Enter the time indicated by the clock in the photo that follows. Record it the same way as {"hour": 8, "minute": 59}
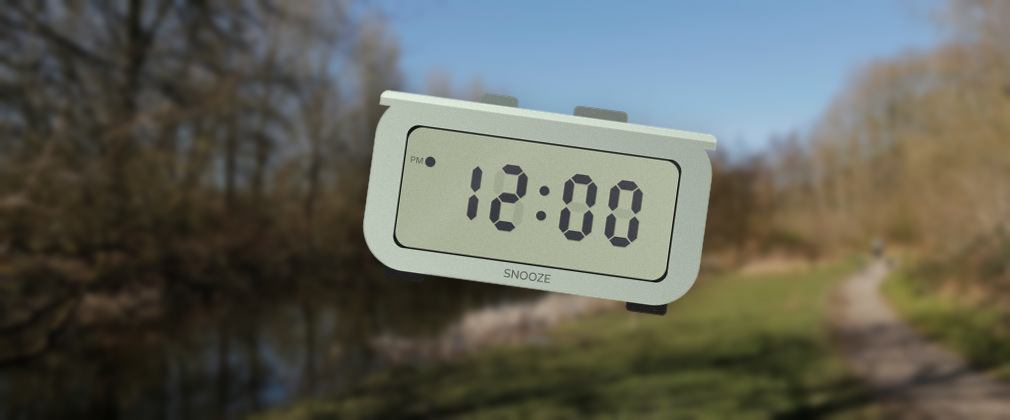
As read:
{"hour": 12, "minute": 0}
